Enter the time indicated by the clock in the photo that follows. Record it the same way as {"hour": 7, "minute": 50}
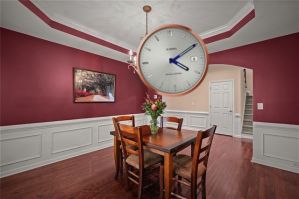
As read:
{"hour": 4, "minute": 10}
